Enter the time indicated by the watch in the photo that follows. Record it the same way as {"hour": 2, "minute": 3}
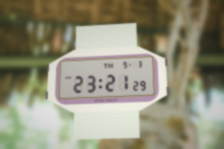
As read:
{"hour": 23, "minute": 21}
